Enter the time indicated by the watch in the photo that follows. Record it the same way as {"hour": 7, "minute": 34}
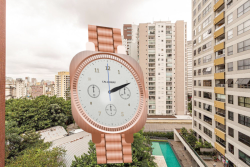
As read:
{"hour": 2, "minute": 11}
